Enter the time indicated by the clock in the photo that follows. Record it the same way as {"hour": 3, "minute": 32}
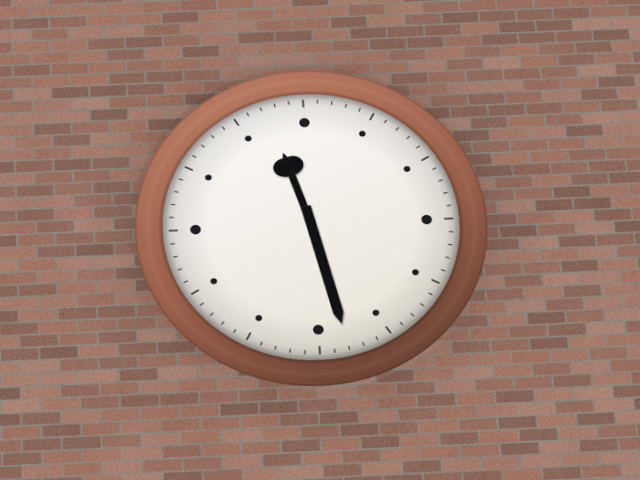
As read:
{"hour": 11, "minute": 28}
